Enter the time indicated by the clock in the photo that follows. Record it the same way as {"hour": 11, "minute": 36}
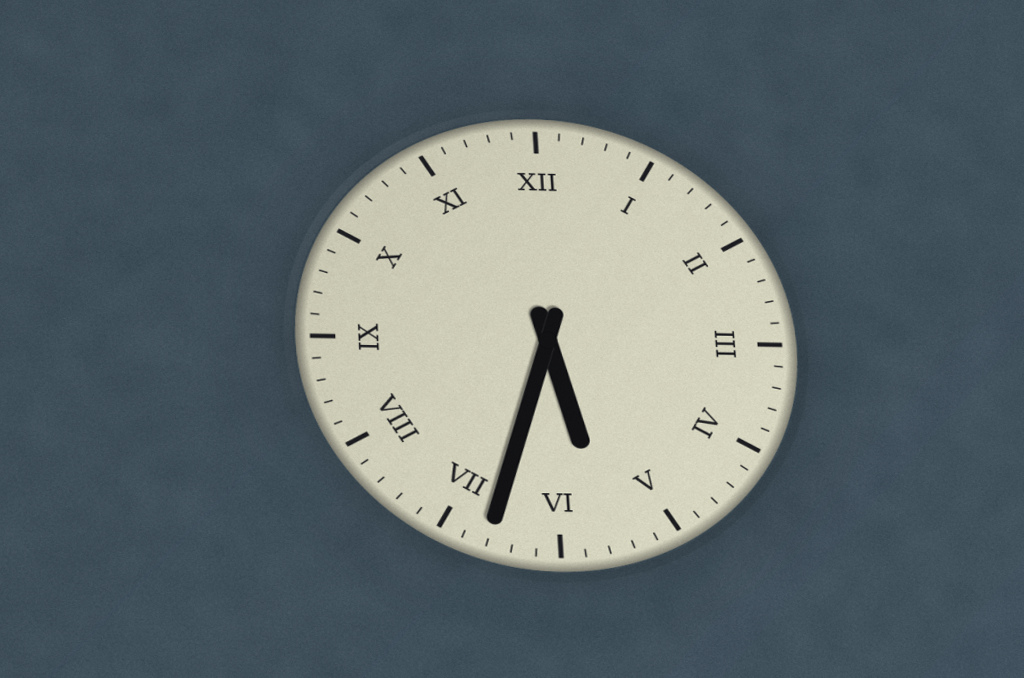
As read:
{"hour": 5, "minute": 33}
